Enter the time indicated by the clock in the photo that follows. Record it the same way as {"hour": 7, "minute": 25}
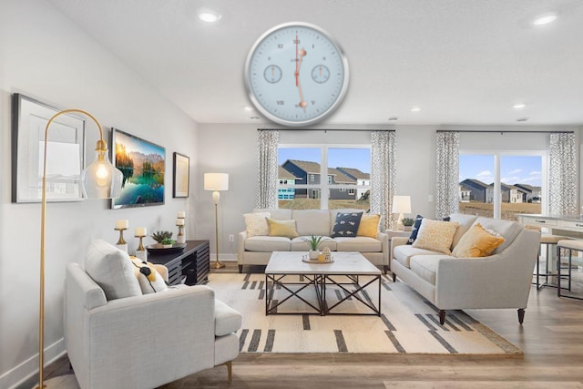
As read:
{"hour": 12, "minute": 28}
